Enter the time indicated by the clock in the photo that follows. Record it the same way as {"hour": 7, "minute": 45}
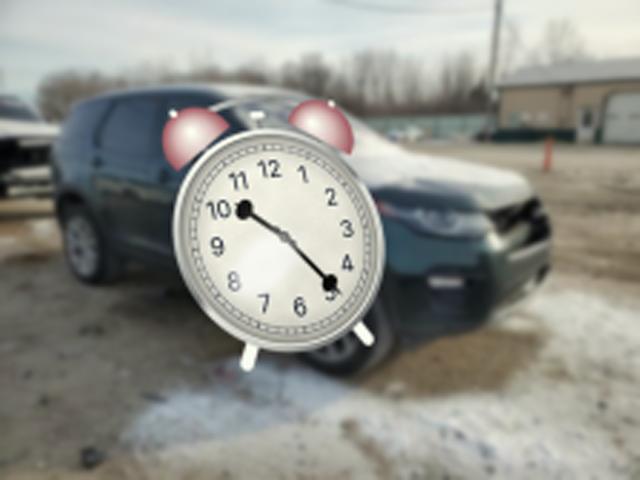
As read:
{"hour": 10, "minute": 24}
